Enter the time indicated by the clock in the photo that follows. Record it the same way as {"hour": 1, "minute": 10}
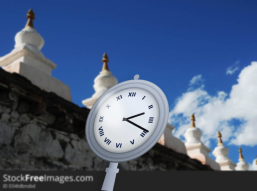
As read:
{"hour": 2, "minute": 19}
